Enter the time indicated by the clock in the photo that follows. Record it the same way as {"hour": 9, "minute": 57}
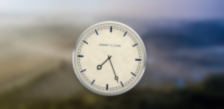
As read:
{"hour": 7, "minute": 26}
